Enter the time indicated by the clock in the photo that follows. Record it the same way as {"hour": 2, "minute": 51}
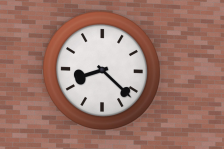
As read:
{"hour": 8, "minute": 22}
